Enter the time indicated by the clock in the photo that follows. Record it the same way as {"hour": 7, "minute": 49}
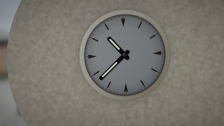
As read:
{"hour": 10, "minute": 38}
